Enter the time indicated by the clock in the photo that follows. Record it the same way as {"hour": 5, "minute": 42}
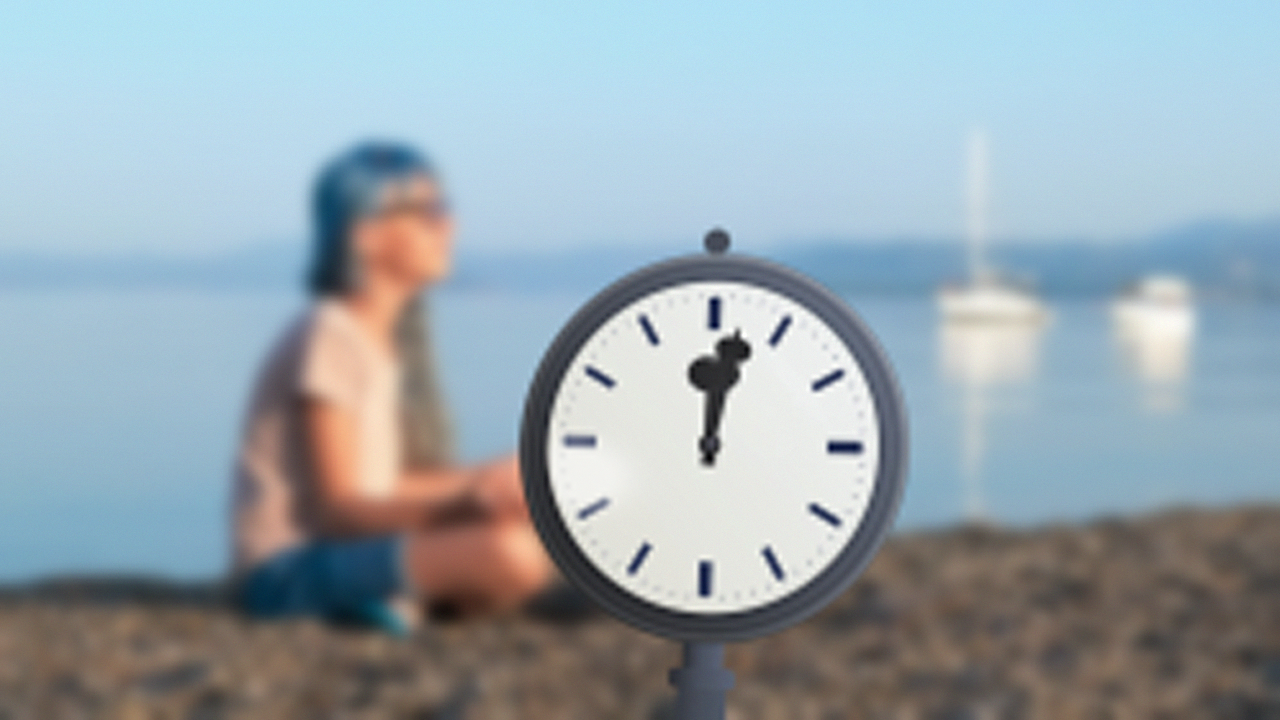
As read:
{"hour": 12, "minute": 2}
